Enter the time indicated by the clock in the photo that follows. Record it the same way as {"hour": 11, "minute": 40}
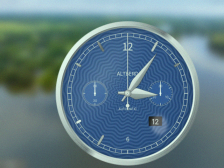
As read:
{"hour": 3, "minute": 6}
